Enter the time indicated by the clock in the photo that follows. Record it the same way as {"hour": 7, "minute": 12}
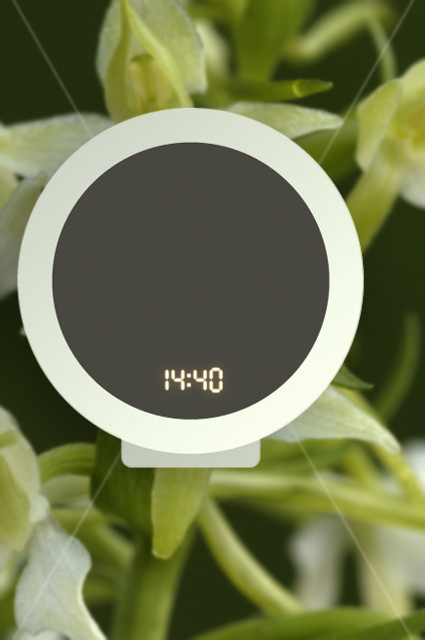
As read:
{"hour": 14, "minute": 40}
